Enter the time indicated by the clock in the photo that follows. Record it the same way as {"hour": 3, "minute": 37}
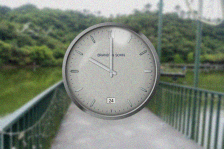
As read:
{"hour": 10, "minute": 0}
